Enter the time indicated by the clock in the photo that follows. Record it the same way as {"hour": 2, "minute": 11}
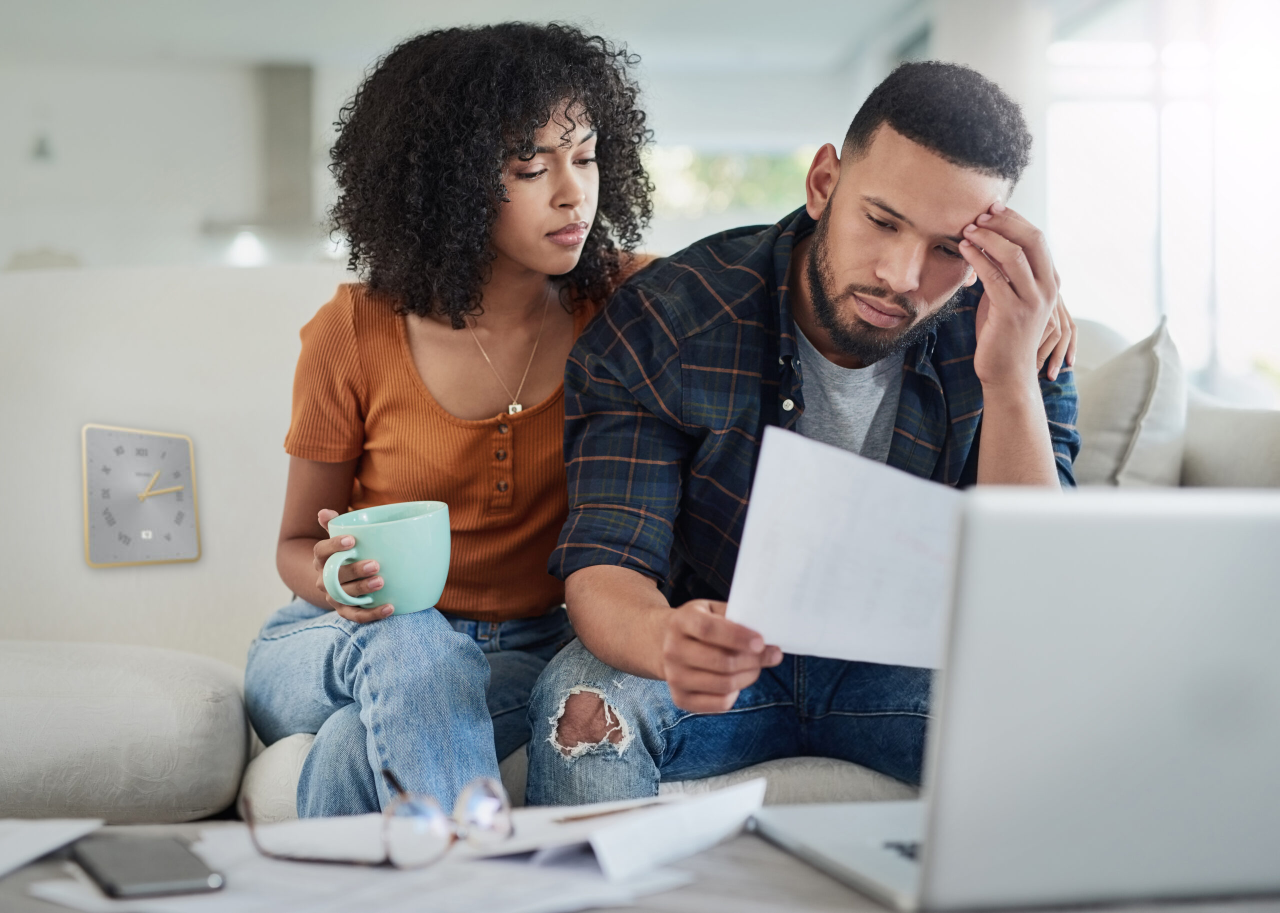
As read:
{"hour": 1, "minute": 13}
